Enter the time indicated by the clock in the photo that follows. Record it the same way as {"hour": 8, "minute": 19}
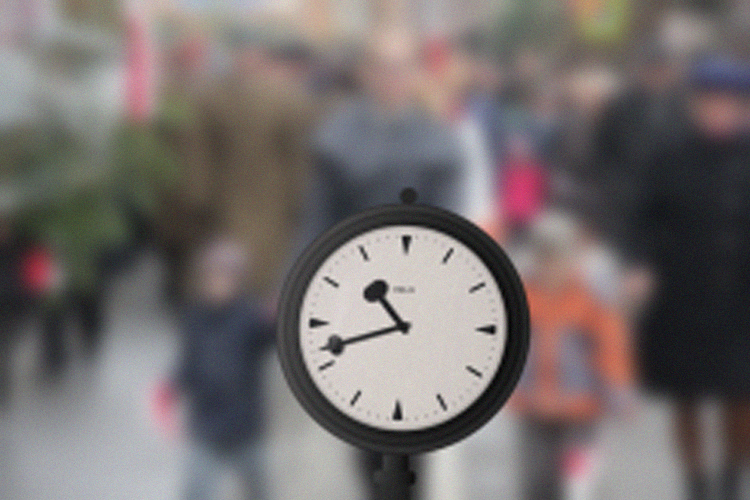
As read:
{"hour": 10, "minute": 42}
